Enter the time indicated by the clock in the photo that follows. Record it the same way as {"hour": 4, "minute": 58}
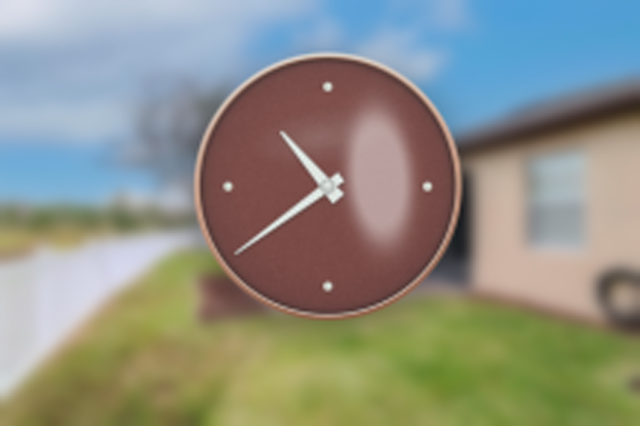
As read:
{"hour": 10, "minute": 39}
